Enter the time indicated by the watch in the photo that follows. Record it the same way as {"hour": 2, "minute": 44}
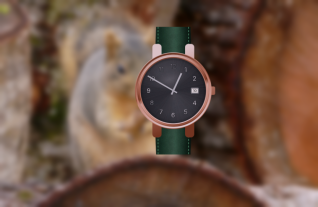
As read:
{"hour": 12, "minute": 50}
